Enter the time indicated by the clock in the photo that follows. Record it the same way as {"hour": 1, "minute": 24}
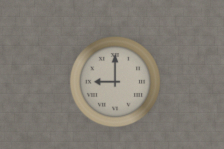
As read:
{"hour": 9, "minute": 0}
